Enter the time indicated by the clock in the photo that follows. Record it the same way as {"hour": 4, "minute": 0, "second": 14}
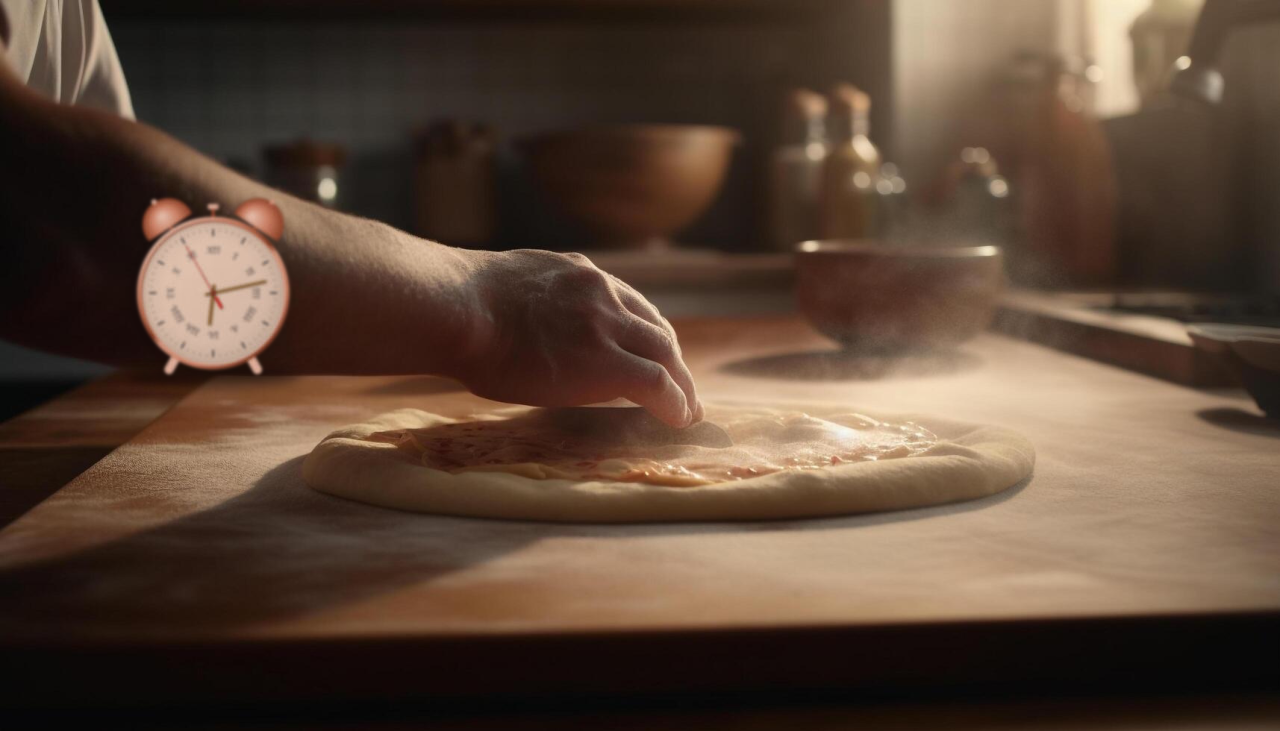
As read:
{"hour": 6, "minute": 12, "second": 55}
